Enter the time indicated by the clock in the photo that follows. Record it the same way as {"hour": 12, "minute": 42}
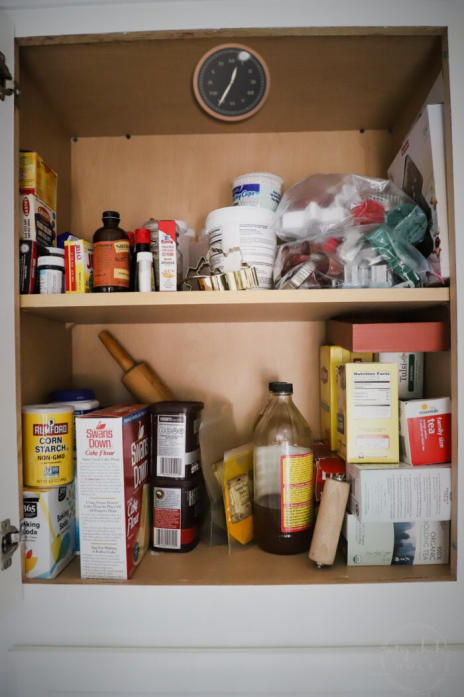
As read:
{"hour": 12, "minute": 35}
